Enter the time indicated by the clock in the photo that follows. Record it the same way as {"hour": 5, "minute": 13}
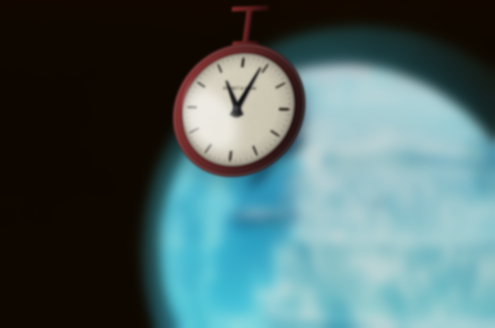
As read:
{"hour": 11, "minute": 4}
